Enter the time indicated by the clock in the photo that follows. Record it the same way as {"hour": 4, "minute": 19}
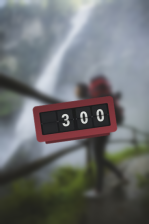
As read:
{"hour": 3, "minute": 0}
